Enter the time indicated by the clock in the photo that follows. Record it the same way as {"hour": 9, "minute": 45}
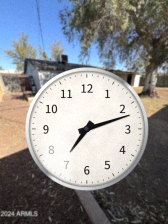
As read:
{"hour": 7, "minute": 12}
